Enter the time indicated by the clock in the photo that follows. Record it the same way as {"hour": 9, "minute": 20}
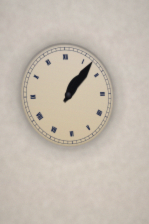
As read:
{"hour": 1, "minute": 7}
